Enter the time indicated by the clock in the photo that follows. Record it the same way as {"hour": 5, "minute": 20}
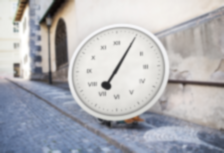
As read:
{"hour": 7, "minute": 5}
